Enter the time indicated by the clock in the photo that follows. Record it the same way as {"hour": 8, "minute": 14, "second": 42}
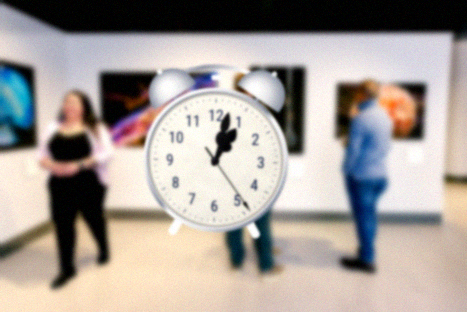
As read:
{"hour": 1, "minute": 2, "second": 24}
